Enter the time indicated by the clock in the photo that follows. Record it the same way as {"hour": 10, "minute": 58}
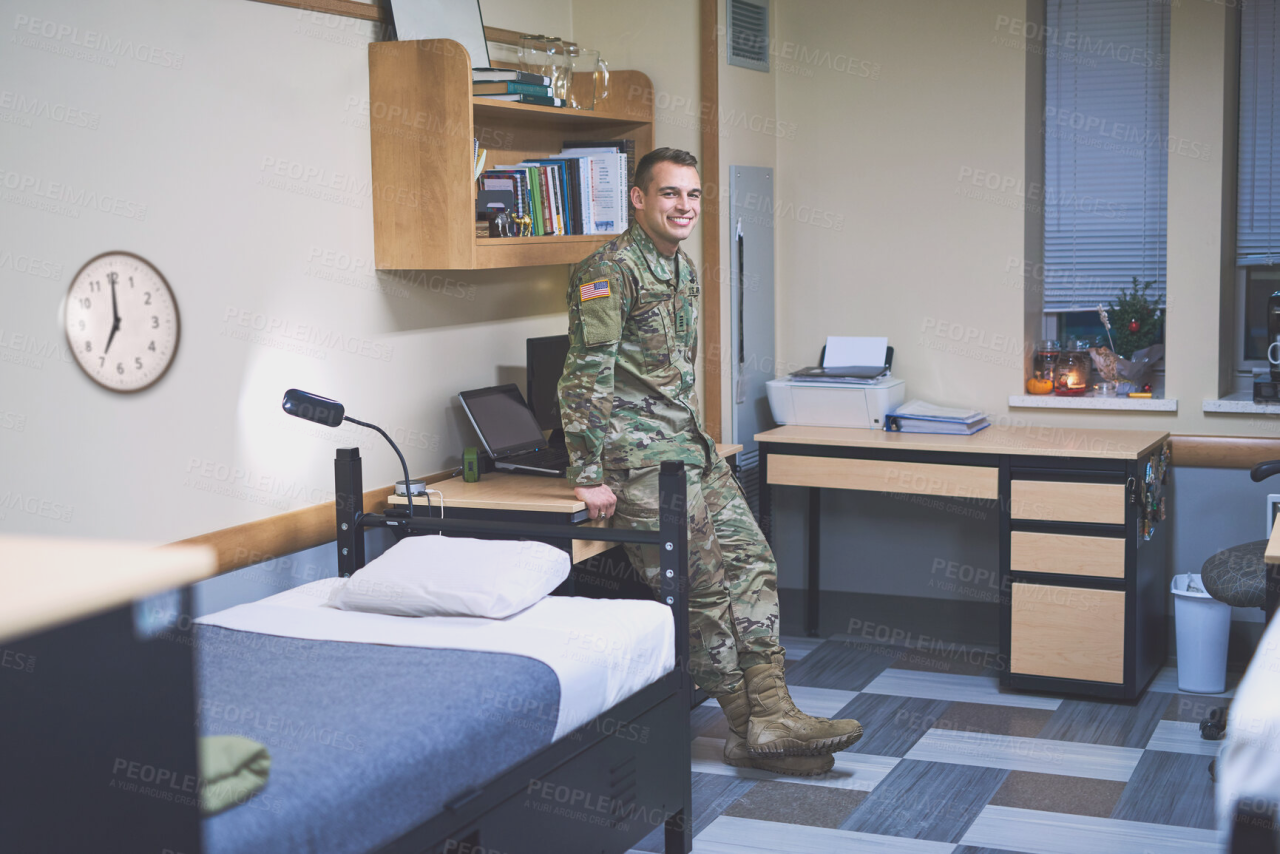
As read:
{"hour": 7, "minute": 0}
